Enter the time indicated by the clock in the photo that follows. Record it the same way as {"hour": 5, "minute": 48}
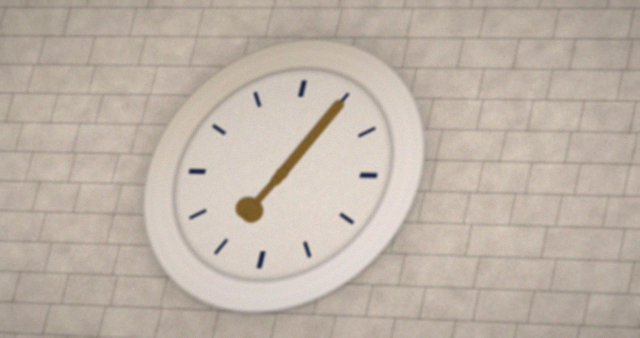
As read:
{"hour": 7, "minute": 5}
